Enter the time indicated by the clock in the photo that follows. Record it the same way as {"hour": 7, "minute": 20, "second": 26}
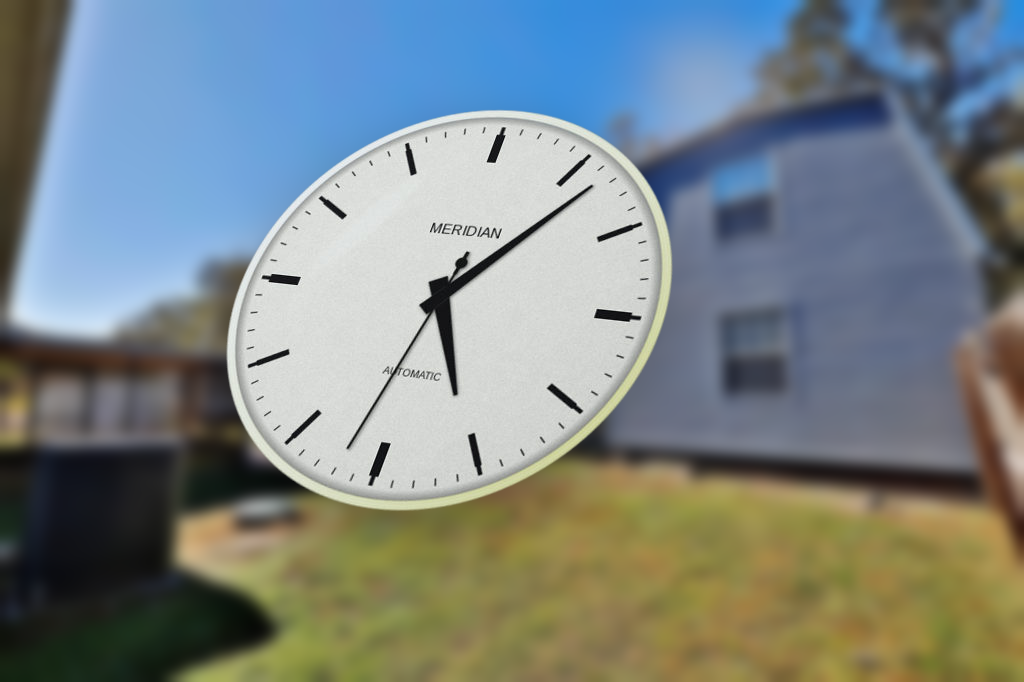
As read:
{"hour": 5, "minute": 6, "second": 32}
